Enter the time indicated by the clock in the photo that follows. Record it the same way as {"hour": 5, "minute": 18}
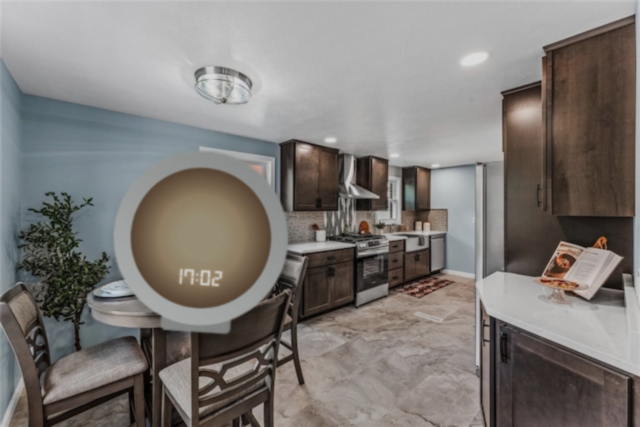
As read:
{"hour": 17, "minute": 2}
